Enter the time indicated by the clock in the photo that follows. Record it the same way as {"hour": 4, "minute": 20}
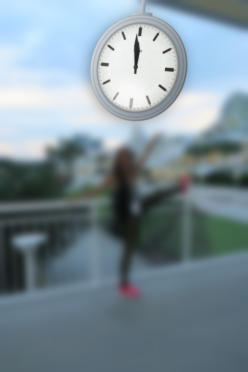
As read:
{"hour": 11, "minute": 59}
